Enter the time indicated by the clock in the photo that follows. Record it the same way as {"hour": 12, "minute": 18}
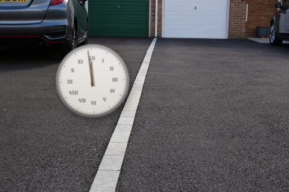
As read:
{"hour": 11, "minute": 59}
